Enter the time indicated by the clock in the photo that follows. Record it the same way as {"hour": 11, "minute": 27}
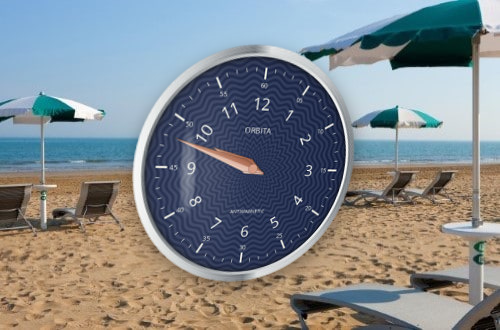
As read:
{"hour": 9, "minute": 48}
